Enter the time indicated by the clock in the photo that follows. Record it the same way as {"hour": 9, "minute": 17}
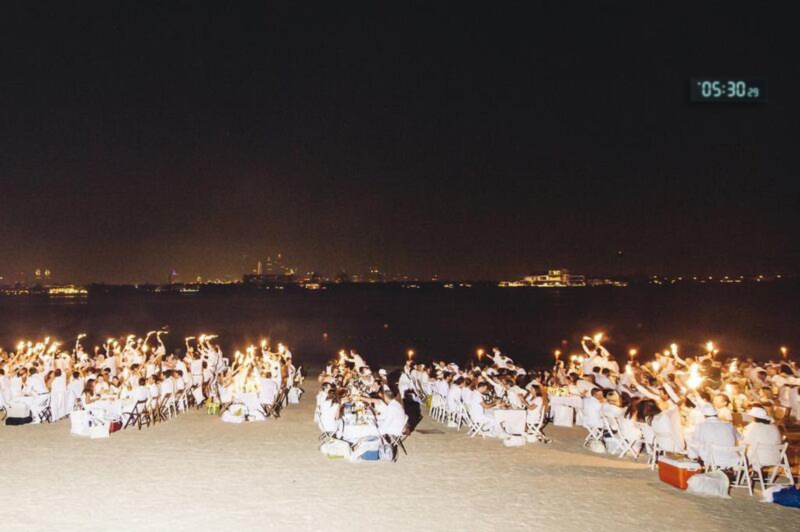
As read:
{"hour": 5, "minute": 30}
